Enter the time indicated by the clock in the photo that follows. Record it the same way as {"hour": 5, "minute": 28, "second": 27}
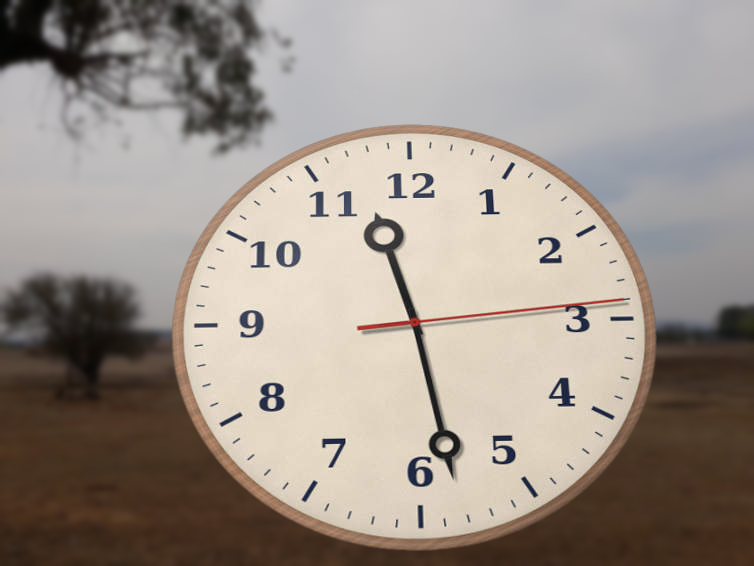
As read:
{"hour": 11, "minute": 28, "second": 14}
